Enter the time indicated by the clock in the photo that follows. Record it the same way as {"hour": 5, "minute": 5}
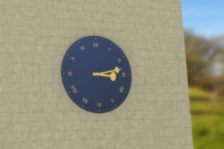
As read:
{"hour": 3, "minute": 13}
